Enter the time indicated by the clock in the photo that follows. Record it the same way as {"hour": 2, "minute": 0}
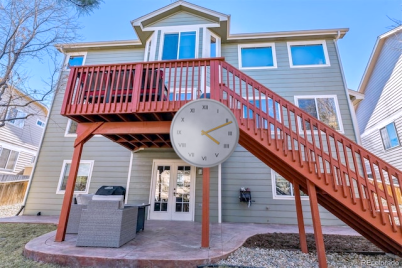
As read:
{"hour": 4, "minute": 11}
